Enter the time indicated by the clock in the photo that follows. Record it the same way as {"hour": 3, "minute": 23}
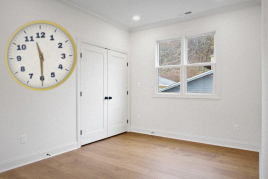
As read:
{"hour": 11, "minute": 30}
